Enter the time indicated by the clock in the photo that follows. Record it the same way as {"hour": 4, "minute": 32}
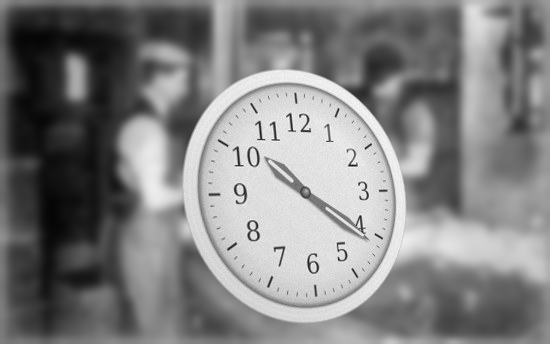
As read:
{"hour": 10, "minute": 21}
